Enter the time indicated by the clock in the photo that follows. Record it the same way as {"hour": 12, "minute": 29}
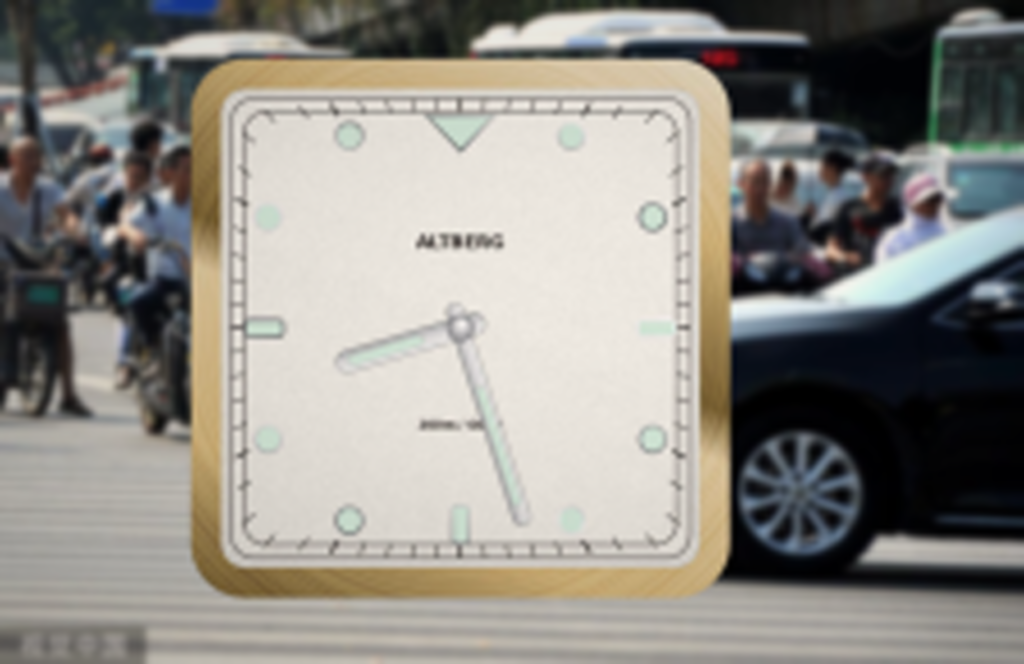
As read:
{"hour": 8, "minute": 27}
